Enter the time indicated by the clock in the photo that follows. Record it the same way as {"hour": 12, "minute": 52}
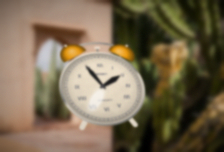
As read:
{"hour": 1, "minute": 55}
